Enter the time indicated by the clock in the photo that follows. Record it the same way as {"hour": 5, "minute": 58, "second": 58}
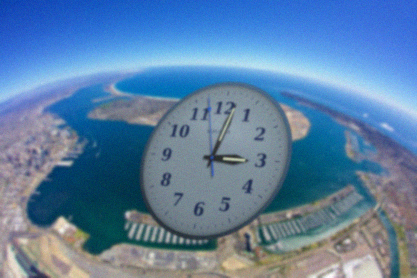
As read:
{"hour": 3, "minute": 1, "second": 57}
